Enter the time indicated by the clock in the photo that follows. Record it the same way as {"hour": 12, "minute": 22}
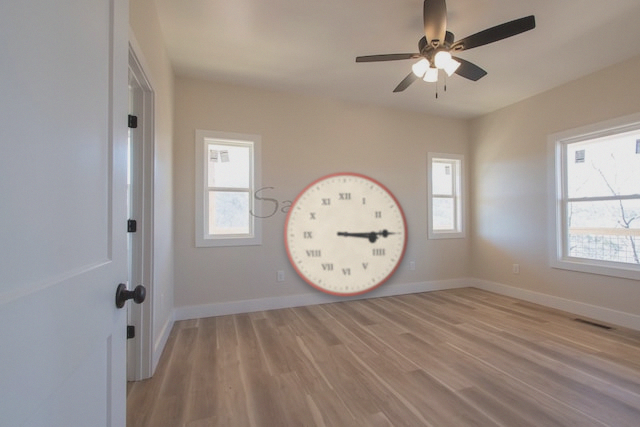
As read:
{"hour": 3, "minute": 15}
